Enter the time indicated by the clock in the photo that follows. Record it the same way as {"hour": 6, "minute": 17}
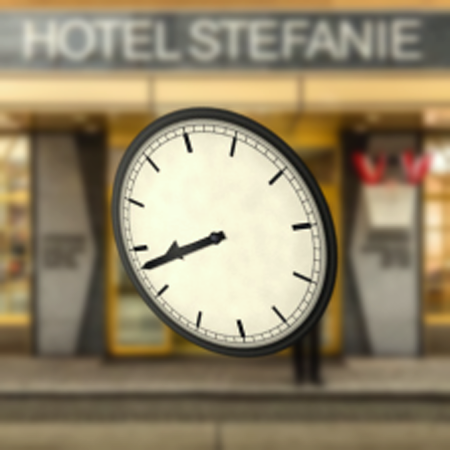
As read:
{"hour": 8, "minute": 43}
